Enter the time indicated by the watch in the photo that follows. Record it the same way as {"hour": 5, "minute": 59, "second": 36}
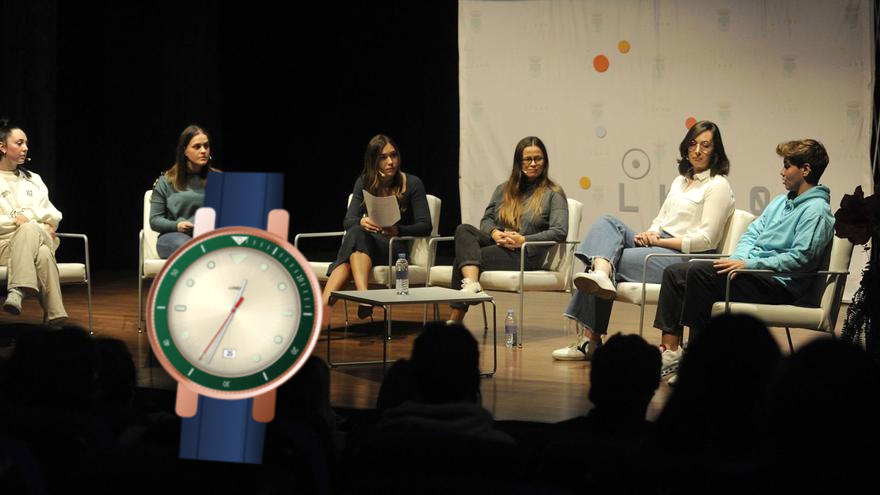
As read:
{"hour": 12, "minute": 33, "second": 35}
